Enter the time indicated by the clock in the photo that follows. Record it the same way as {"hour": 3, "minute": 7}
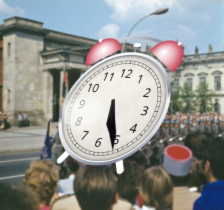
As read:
{"hour": 5, "minute": 26}
